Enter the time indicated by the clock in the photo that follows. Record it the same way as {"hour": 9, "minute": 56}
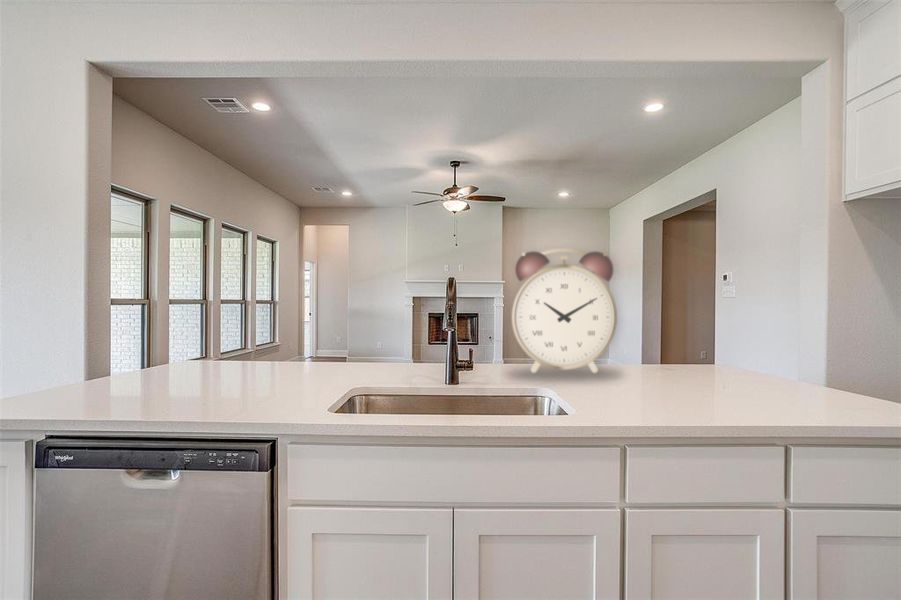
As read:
{"hour": 10, "minute": 10}
